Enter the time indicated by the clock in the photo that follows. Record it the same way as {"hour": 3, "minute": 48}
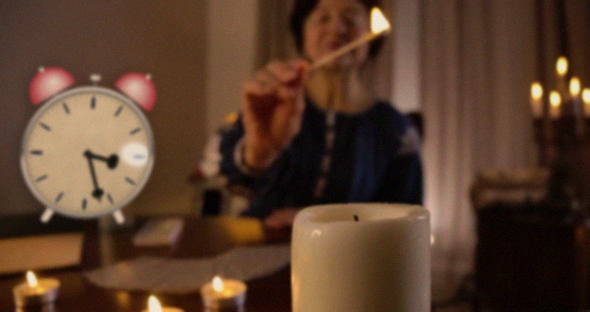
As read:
{"hour": 3, "minute": 27}
